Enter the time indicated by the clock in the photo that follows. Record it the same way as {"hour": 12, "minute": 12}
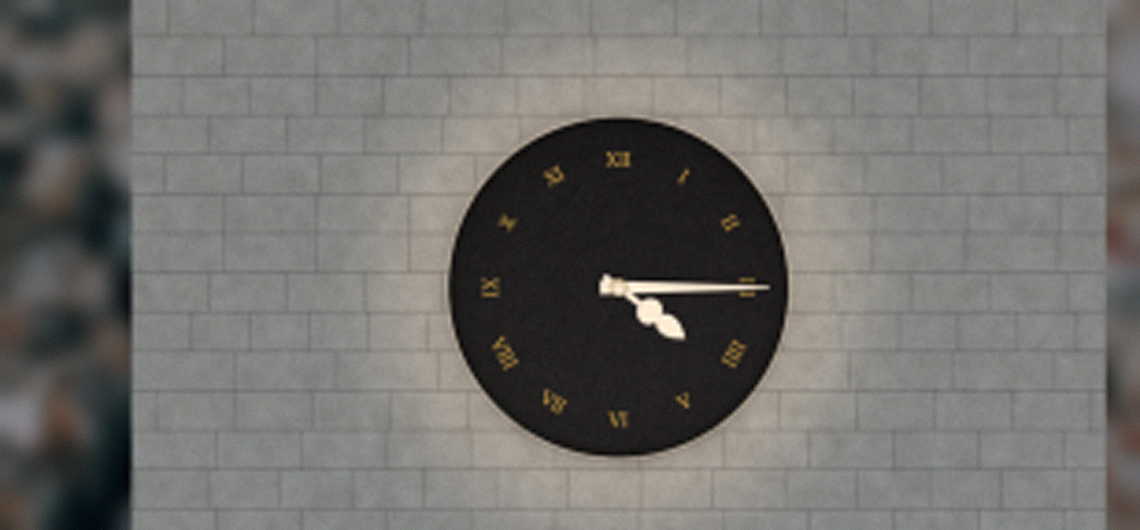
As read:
{"hour": 4, "minute": 15}
